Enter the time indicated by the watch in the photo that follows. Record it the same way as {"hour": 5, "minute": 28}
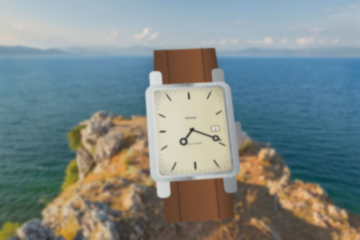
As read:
{"hour": 7, "minute": 19}
